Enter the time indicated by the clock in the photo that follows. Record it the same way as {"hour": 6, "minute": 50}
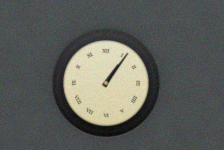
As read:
{"hour": 1, "minute": 6}
